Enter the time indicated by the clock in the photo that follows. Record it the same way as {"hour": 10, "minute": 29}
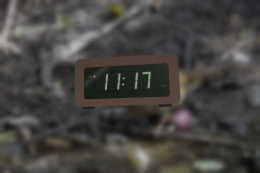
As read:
{"hour": 11, "minute": 17}
